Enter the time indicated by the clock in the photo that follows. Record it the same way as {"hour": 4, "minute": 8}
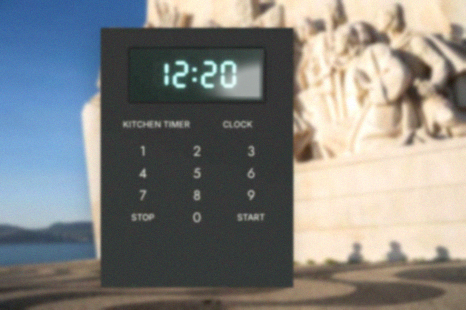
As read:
{"hour": 12, "minute": 20}
